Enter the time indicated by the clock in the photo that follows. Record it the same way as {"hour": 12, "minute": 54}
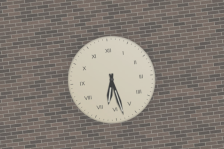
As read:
{"hour": 6, "minute": 28}
